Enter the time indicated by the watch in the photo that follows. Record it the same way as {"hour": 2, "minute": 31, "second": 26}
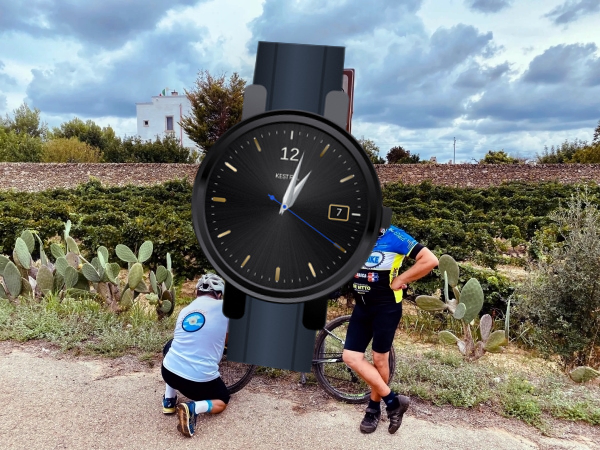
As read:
{"hour": 1, "minute": 2, "second": 20}
